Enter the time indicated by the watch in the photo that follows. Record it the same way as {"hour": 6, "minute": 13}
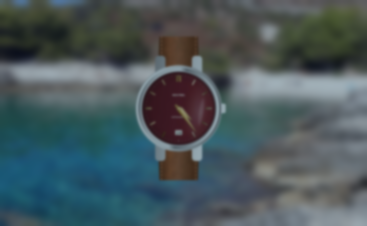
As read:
{"hour": 4, "minute": 24}
